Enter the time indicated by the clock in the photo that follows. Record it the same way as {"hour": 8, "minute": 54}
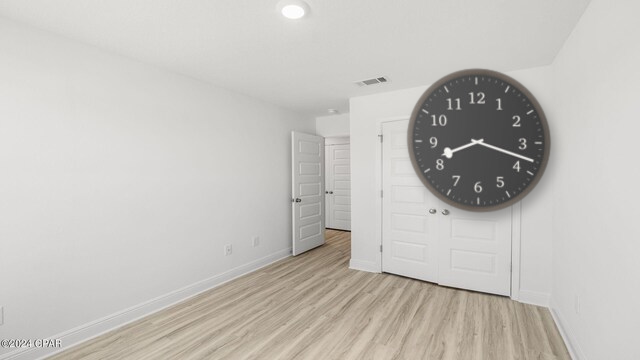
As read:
{"hour": 8, "minute": 18}
